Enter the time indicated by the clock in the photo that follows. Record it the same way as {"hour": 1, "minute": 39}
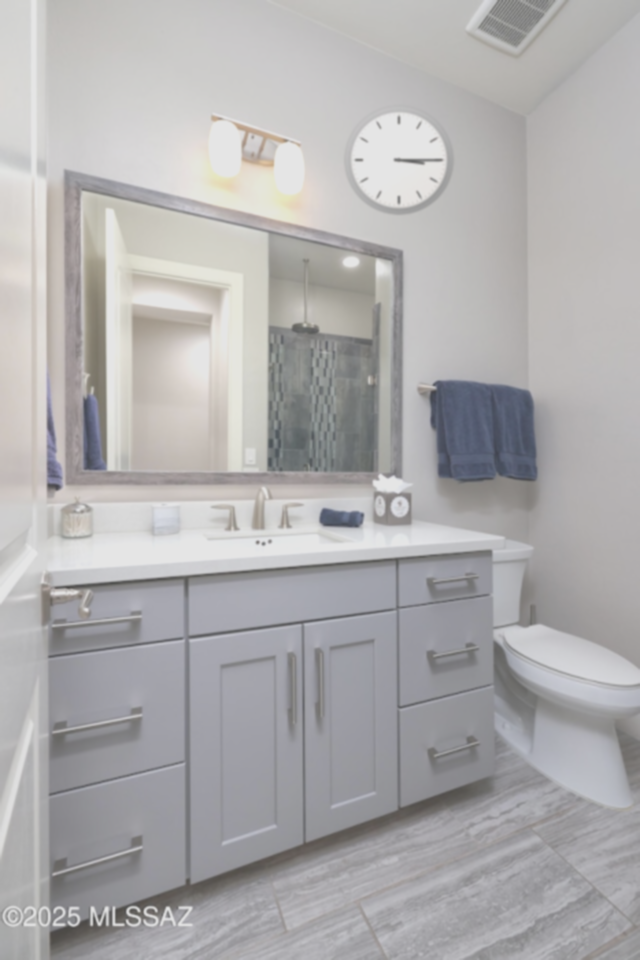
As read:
{"hour": 3, "minute": 15}
